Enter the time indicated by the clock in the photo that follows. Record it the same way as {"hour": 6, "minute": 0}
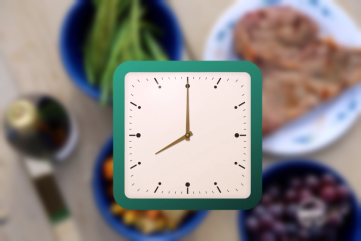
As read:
{"hour": 8, "minute": 0}
